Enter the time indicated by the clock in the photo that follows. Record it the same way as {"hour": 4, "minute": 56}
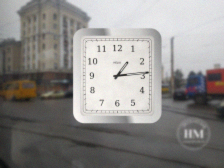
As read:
{"hour": 1, "minute": 14}
